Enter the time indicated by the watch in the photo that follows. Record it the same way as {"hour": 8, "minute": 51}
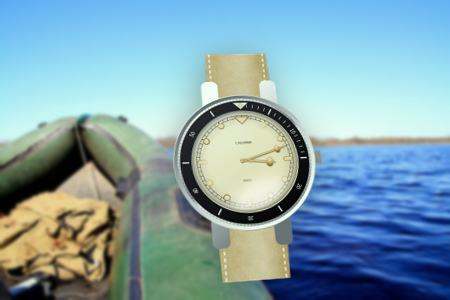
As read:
{"hour": 3, "minute": 12}
